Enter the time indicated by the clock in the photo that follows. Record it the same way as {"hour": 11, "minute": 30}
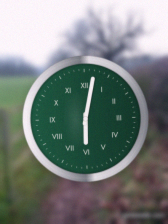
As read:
{"hour": 6, "minute": 2}
